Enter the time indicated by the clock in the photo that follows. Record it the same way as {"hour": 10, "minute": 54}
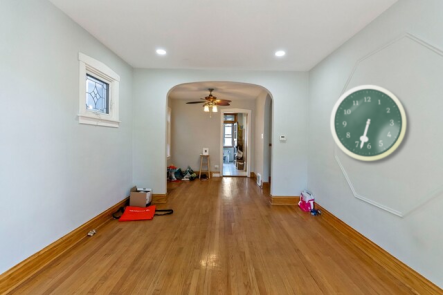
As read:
{"hour": 6, "minute": 33}
